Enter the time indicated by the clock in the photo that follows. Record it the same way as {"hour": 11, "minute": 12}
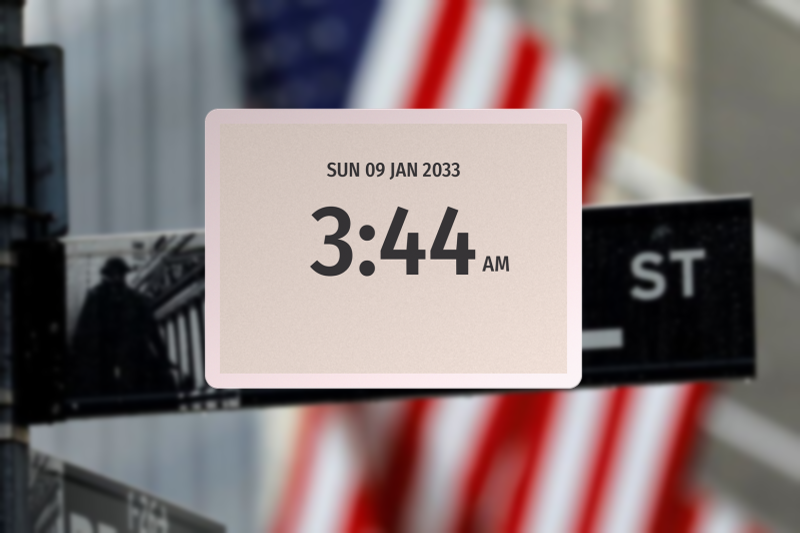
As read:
{"hour": 3, "minute": 44}
